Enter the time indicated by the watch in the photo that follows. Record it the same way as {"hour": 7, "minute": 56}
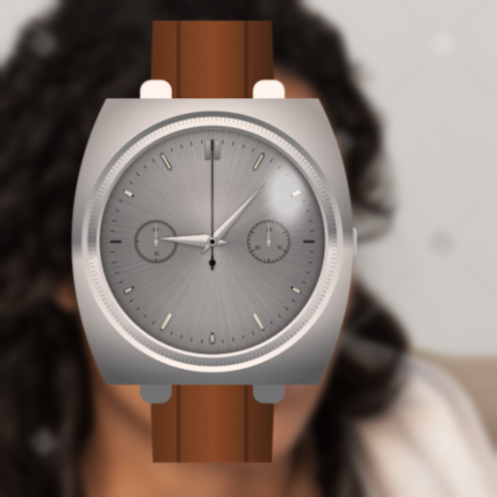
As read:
{"hour": 9, "minute": 7}
